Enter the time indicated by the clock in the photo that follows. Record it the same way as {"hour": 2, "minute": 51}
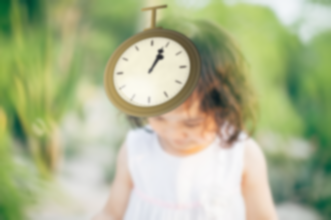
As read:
{"hour": 1, "minute": 4}
